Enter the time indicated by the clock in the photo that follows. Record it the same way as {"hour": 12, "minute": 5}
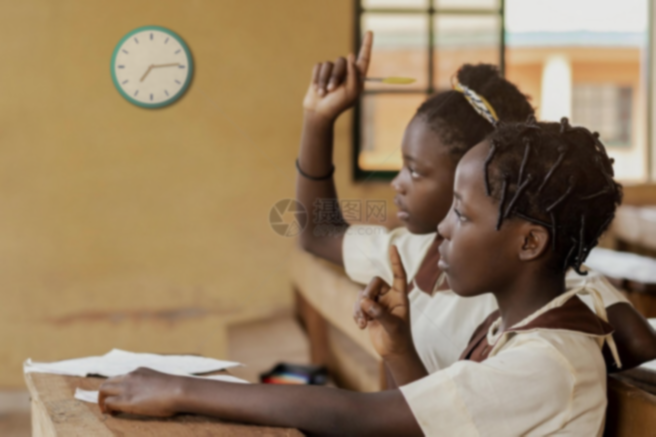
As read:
{"hour": 7, "minute": 14}
